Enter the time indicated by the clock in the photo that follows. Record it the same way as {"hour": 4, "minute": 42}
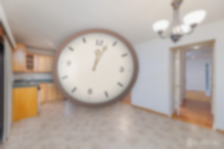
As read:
{"hour": 12, "minute": 3}
